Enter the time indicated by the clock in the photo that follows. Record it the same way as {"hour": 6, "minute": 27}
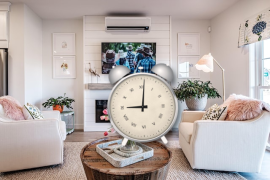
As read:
{"hour": 9, "minute": 1}
